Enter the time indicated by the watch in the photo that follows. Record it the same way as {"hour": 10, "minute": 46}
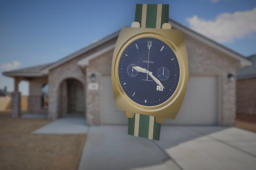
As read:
{"hour": 9, "minute": 21}
